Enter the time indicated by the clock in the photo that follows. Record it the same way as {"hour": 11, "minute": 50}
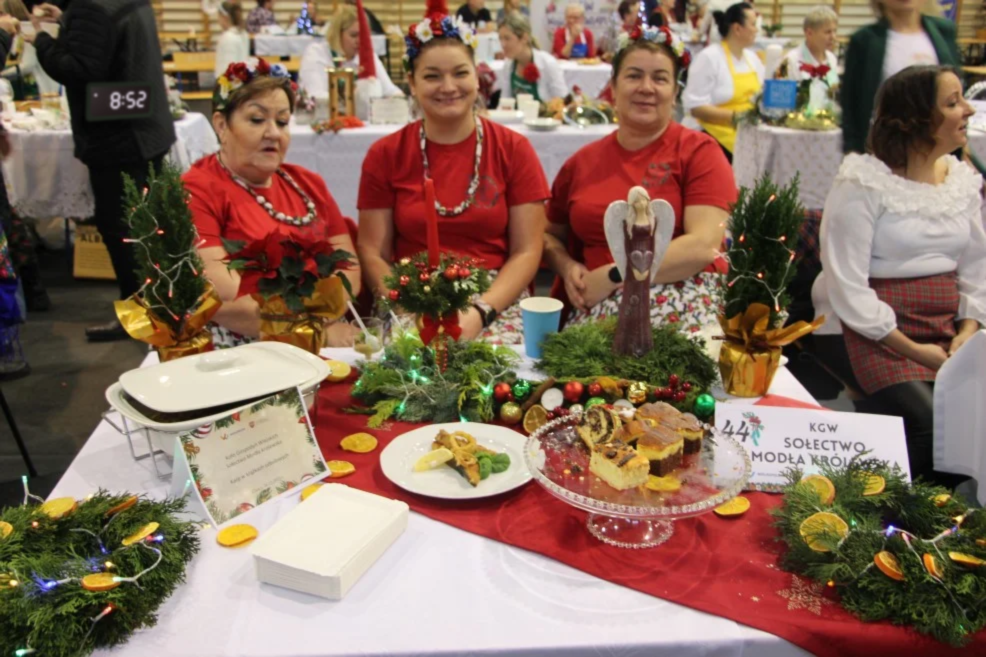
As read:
{"hour": 8, "minute": 52}
